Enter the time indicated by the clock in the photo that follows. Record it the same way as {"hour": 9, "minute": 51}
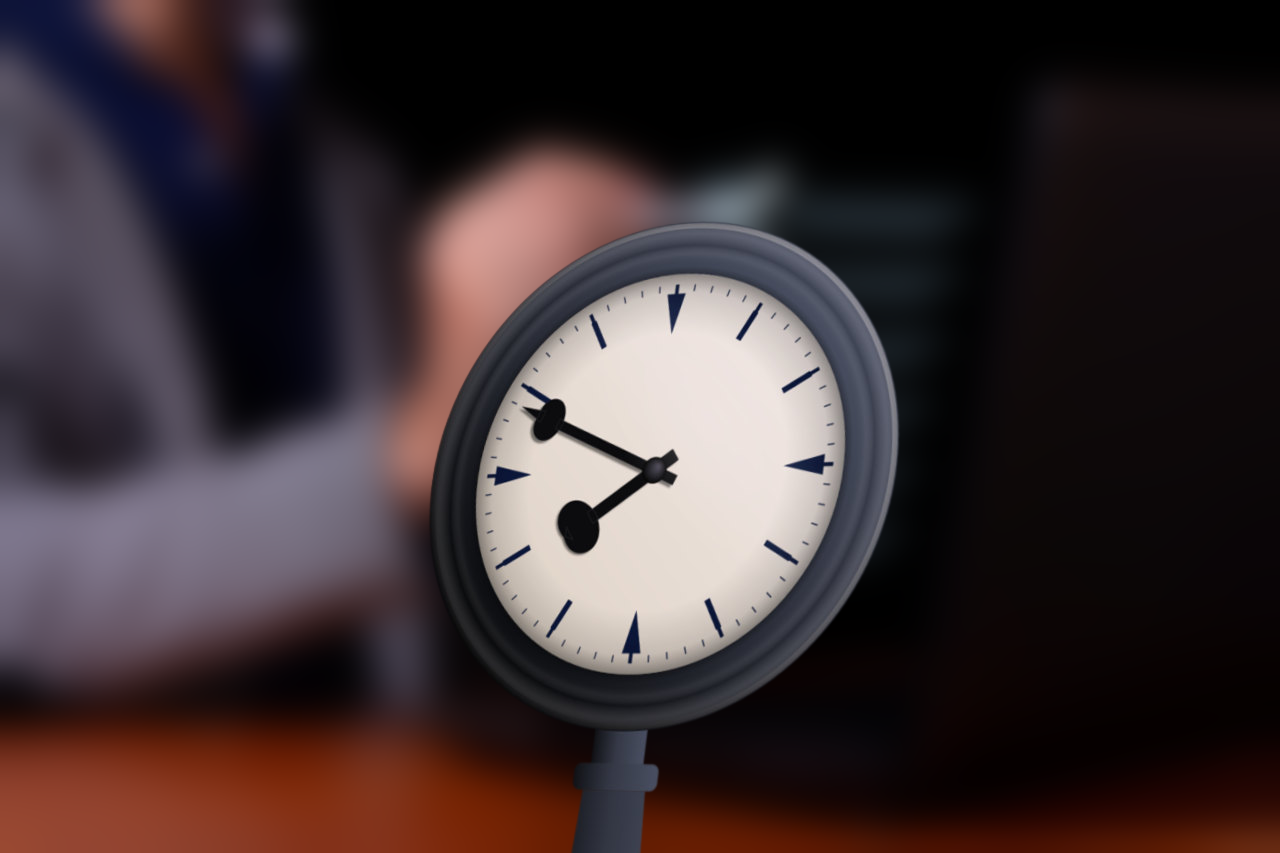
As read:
{"hour": 7, "minute": 49}
